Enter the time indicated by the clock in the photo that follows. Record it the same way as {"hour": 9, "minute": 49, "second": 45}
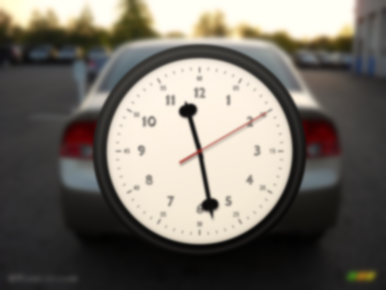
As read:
{"hour": 11, "minute": 28, "second": 10}
